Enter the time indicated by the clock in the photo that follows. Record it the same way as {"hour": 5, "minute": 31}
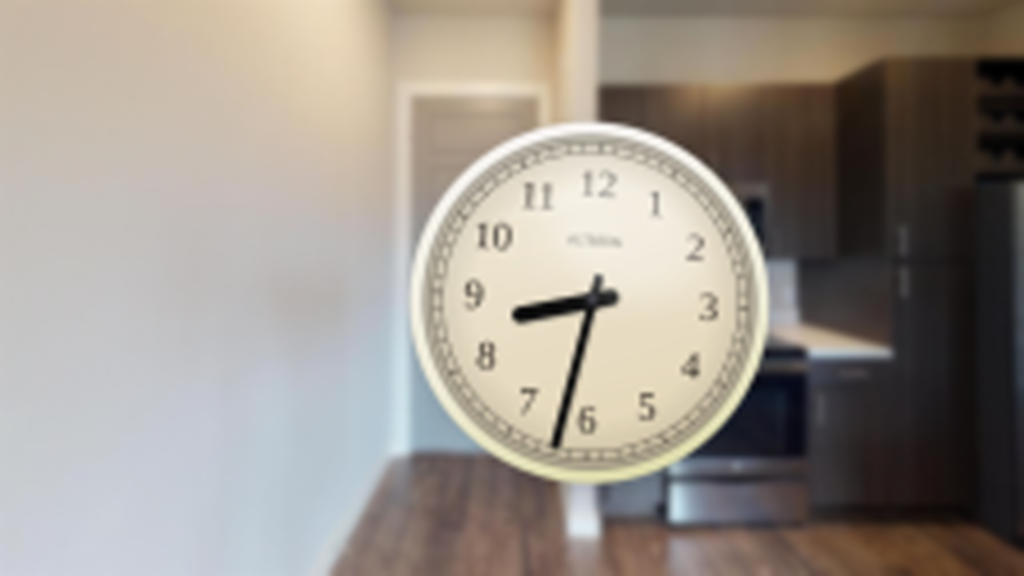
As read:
{"hour": 8, "minute": 32}
